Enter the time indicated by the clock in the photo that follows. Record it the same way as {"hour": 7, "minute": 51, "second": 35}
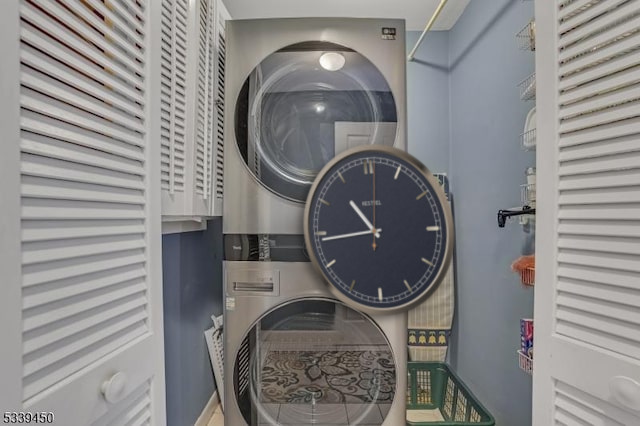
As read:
{"hour": 10, "minute": 44, "second": 1}
